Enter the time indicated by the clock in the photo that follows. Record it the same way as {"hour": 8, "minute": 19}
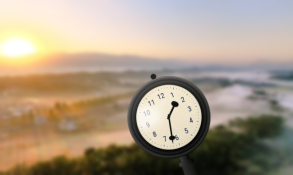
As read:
{"hour": 1, "minute": 32}
